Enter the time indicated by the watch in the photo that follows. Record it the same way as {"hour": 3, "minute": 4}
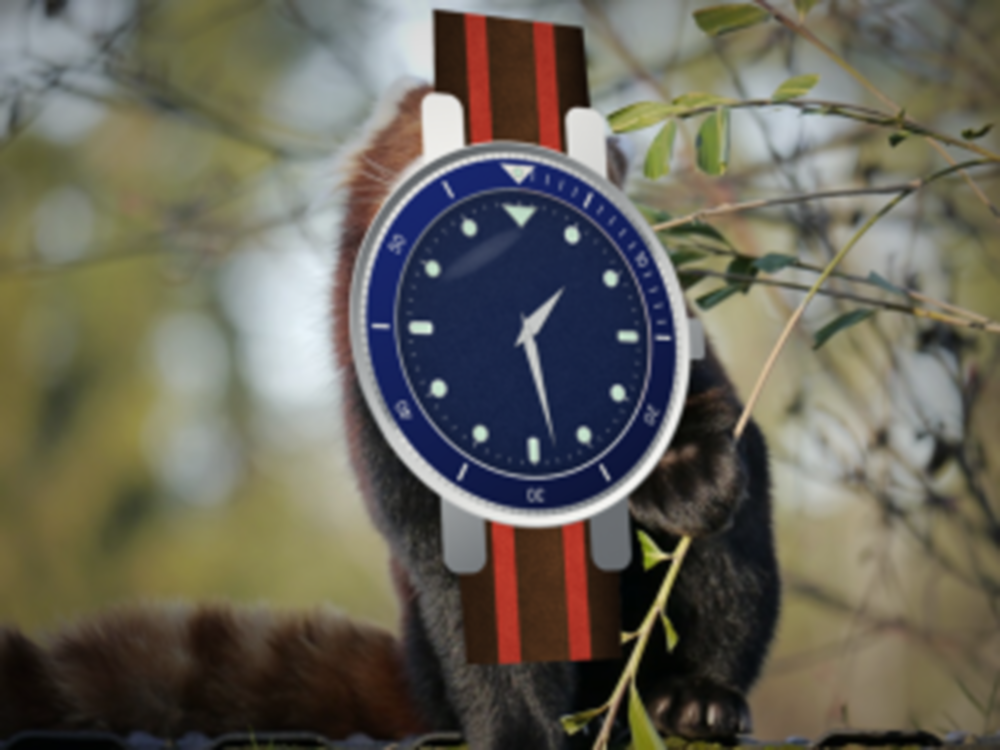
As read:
{"hour": 1, "minute": 28}
